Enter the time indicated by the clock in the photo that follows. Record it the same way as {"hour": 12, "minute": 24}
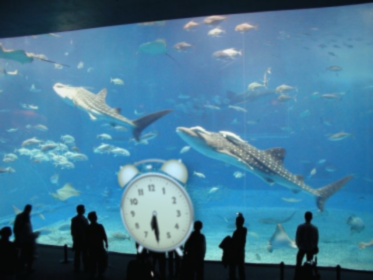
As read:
{"hour": 6, "minute": 30}
